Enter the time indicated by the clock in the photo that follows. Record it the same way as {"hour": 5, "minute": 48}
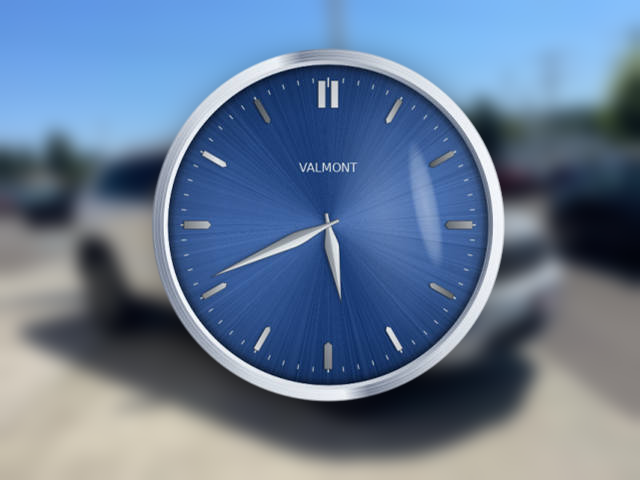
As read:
{"hour": 5, "minute": 41}
